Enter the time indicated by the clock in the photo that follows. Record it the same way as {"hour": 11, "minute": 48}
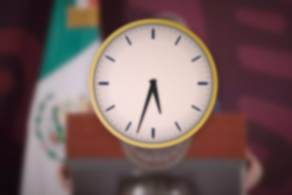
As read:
{"hour": 5, "minute": 33}
